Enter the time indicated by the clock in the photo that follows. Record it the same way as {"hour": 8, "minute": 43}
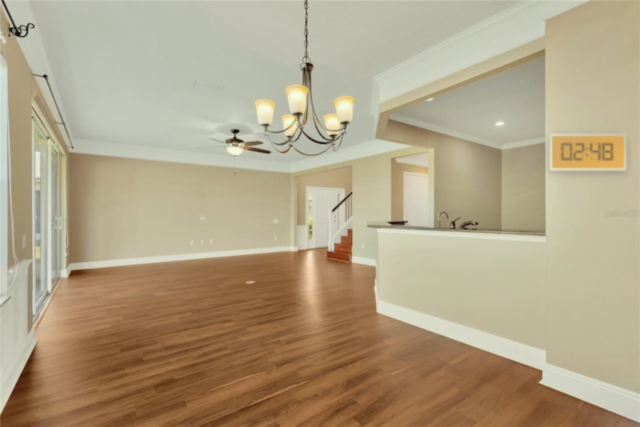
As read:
{"hour": 2, "minute": 48}
